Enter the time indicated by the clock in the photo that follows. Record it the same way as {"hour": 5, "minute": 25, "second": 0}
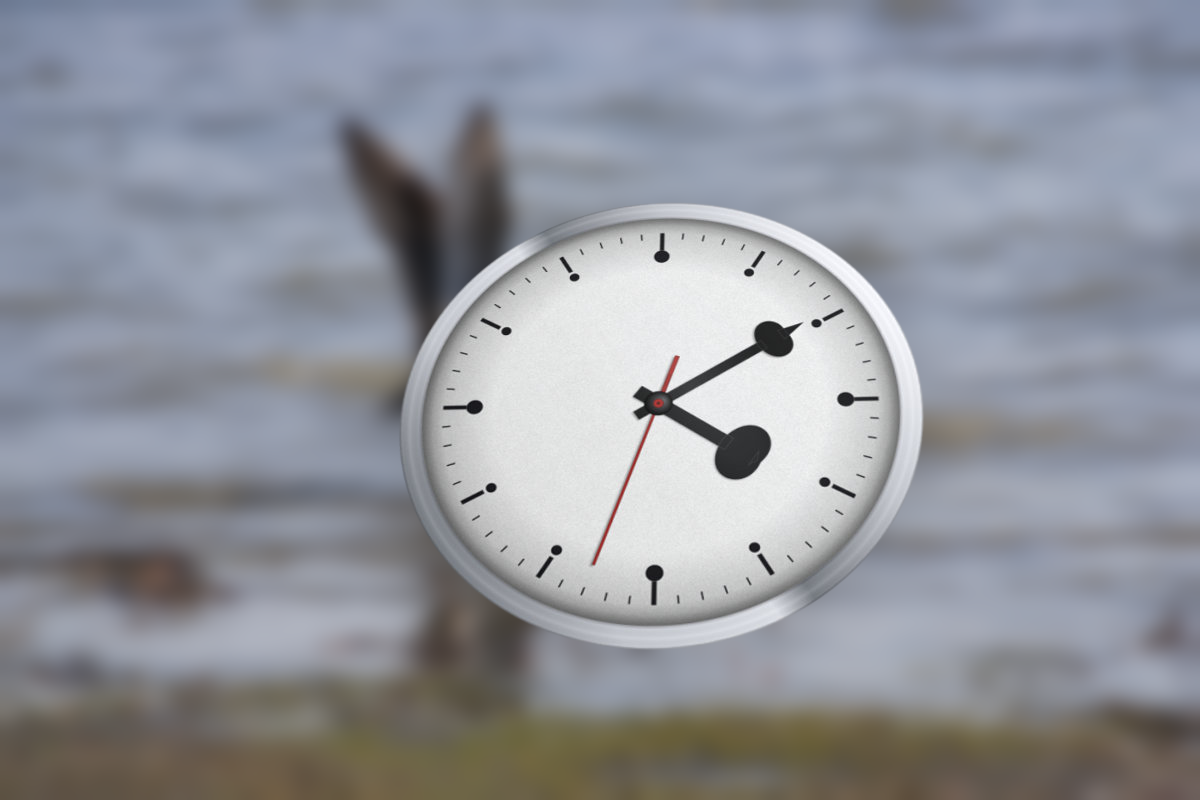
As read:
{"hour": 4, "minute": 9, "second": 33}
